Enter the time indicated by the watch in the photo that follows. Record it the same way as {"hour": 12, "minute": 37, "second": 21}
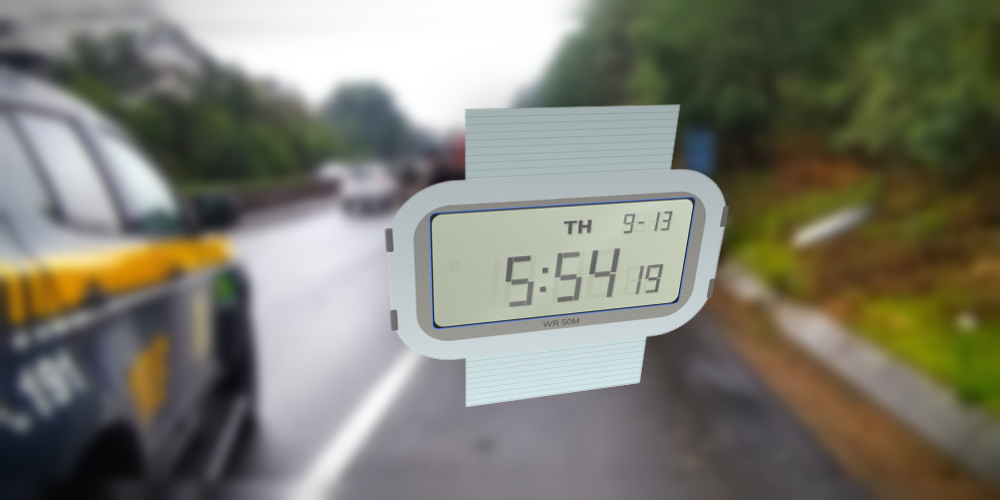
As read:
{"hour": 5, "minute": 54, "second": 19}
